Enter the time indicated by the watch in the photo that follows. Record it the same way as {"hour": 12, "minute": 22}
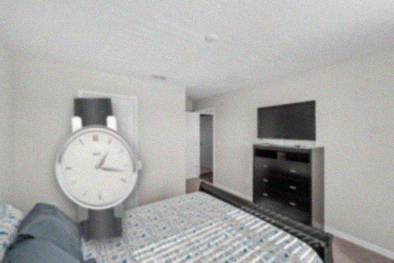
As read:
{"hour": 1, "minute": 17}
